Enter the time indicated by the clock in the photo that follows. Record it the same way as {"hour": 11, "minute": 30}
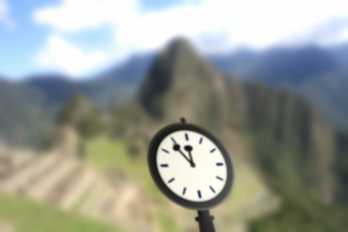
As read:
{"hour": 11, "minute": 54}
